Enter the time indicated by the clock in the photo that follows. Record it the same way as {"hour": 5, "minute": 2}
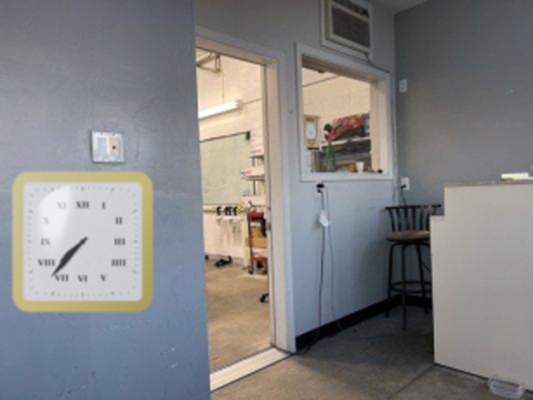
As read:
{"hour": 7, "minute": 37}
